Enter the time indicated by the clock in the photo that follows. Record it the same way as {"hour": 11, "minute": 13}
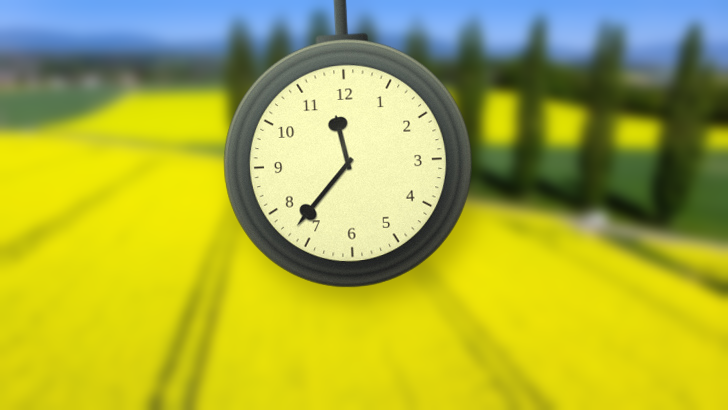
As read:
{"hour": 11, "minute": 37}
